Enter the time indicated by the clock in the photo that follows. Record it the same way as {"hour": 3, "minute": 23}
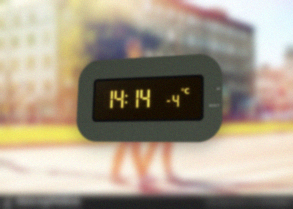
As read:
{"hour": 14, "minute": 14}
